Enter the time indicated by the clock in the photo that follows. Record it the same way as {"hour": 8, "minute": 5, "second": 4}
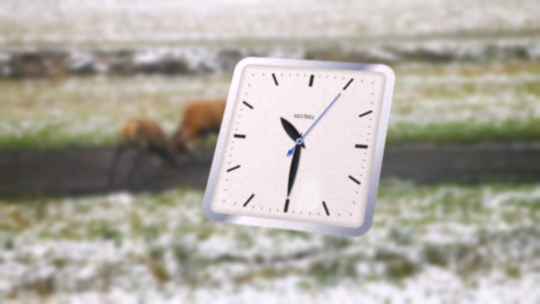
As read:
{"hour": 10, "minute": 30, "second": 5}
